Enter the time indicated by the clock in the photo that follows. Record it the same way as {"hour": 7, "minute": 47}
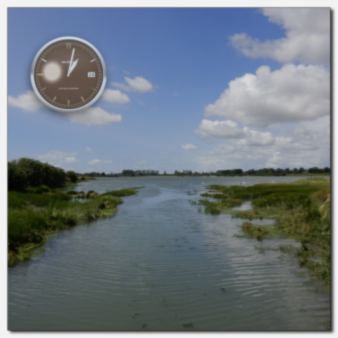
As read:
{"hour": 1, "minute": 2}
